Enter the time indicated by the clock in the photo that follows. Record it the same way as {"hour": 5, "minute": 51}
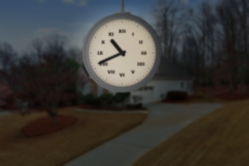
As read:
{"hour": 10, "minute": 41}
